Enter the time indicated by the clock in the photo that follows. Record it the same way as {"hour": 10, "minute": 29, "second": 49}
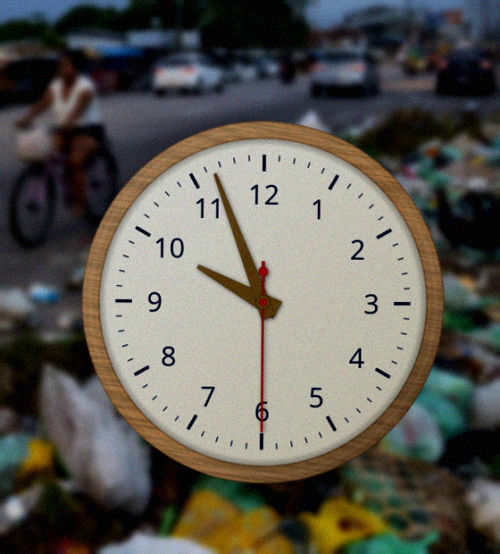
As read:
{"hour": 9, "minute": 56, "second": 30}
